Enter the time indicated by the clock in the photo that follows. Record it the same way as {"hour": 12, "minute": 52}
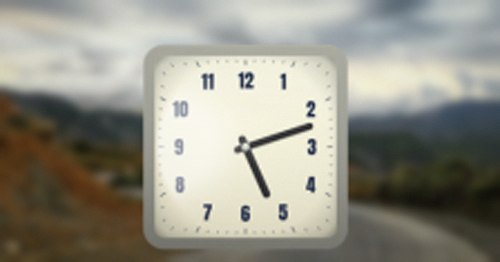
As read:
{"hour": 5, "minute": 12}
